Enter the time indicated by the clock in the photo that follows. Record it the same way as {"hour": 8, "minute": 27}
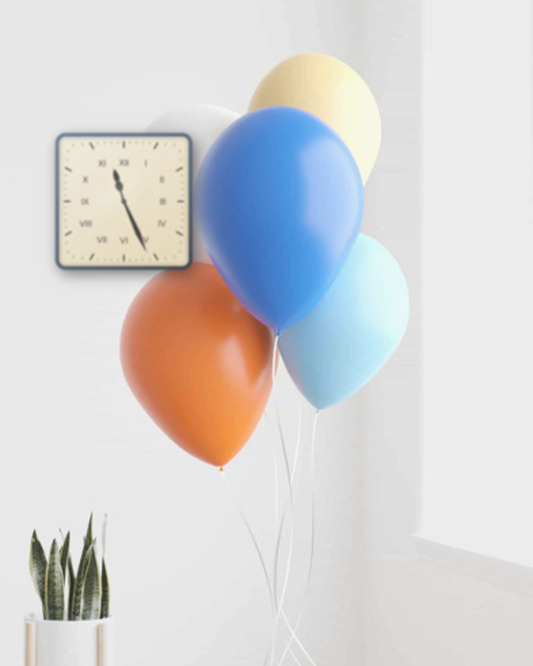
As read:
{"hour": 11, "minute": 26}
